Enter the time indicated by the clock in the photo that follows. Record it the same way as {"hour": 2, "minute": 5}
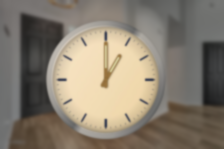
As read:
{"hour": 1, "minute": 0}
